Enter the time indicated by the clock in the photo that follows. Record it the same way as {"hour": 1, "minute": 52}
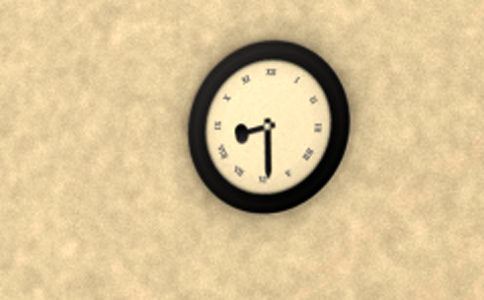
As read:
{"hour": 8, "minute": 29}
